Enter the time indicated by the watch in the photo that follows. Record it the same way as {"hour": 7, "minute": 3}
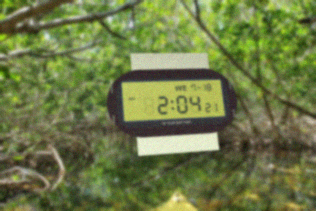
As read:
{"hour": 2, "minute": 4}
